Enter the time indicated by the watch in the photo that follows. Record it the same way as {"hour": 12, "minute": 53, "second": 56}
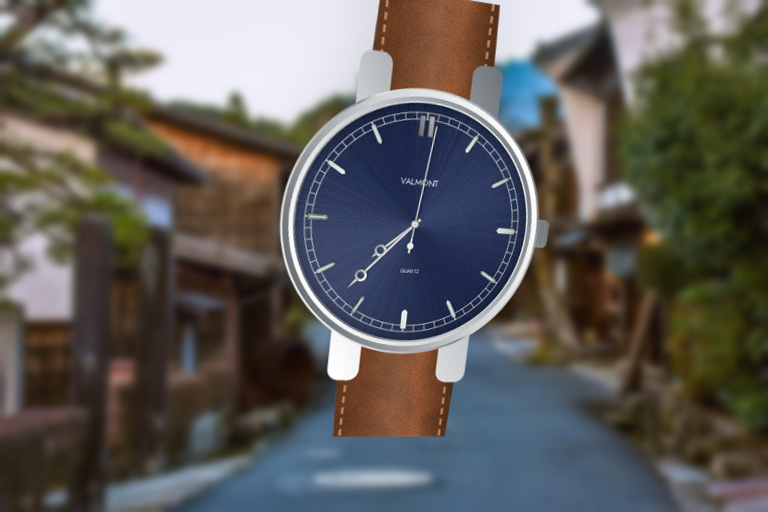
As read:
{"hour": 7, "minute": 37, "second": 1}
